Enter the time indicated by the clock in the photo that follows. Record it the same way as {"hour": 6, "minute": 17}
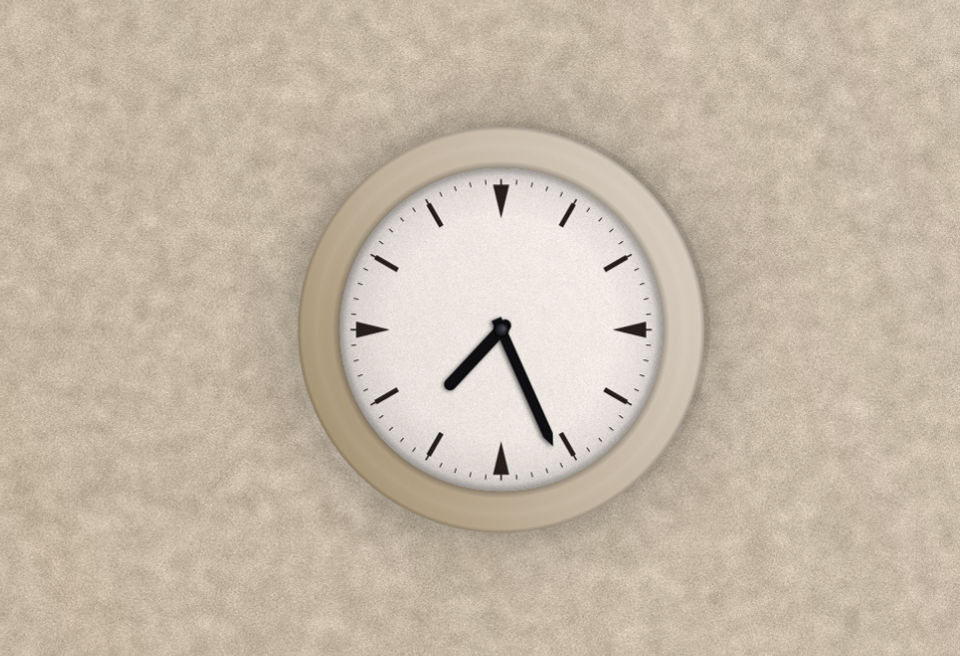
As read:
{"hour": 7, "minute": 26}
